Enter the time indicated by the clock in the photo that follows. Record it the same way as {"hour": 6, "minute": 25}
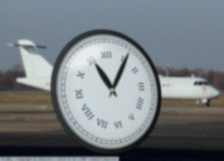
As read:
{"hour": 11, "minute": 6}
